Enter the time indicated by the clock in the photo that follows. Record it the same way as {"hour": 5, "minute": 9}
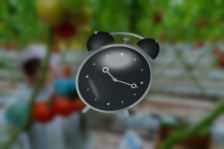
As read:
{"hour": 10, "minute": 17}
